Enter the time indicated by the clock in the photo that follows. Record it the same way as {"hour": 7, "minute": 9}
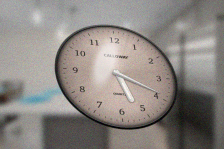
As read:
{"hour": 5, "minute": 19}
